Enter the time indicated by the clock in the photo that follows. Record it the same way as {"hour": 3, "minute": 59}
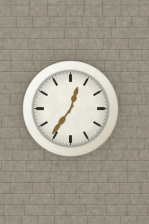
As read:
{"hour": 12, "minute": 36}
